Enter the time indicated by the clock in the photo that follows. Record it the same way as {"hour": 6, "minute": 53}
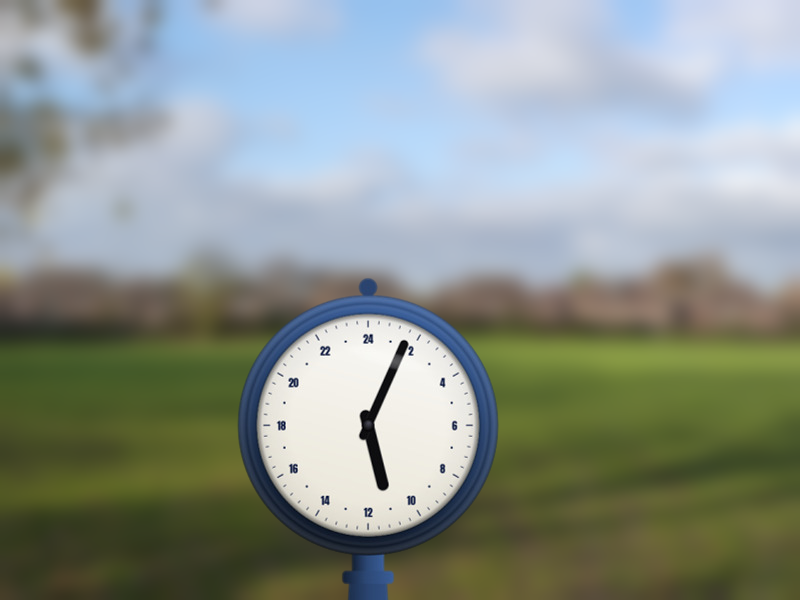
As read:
{"hour": 11, "minute": 4}
